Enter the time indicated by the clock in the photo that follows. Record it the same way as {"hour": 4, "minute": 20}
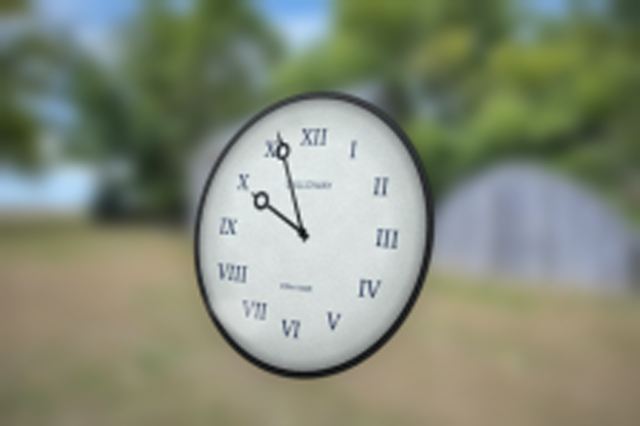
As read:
{"hour": 9, "minute": 56}
